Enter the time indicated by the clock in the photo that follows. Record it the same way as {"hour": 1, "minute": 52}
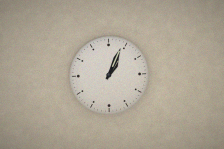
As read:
{"hour": 1, "minute": 4}
